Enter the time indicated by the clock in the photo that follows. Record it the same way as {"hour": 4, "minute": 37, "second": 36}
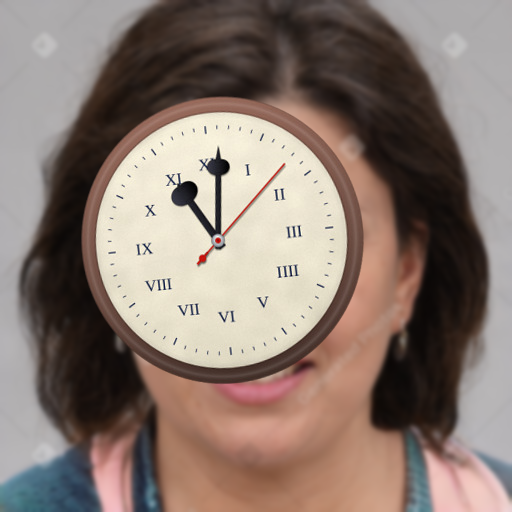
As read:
{"hour": 11, "minute": 1, "second": 8}
